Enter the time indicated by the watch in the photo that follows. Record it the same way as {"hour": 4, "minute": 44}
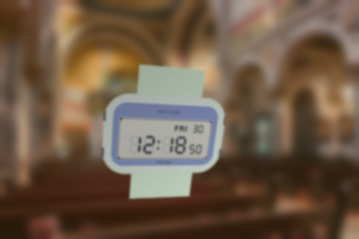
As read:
{"hour": 12, "minute": 18}
